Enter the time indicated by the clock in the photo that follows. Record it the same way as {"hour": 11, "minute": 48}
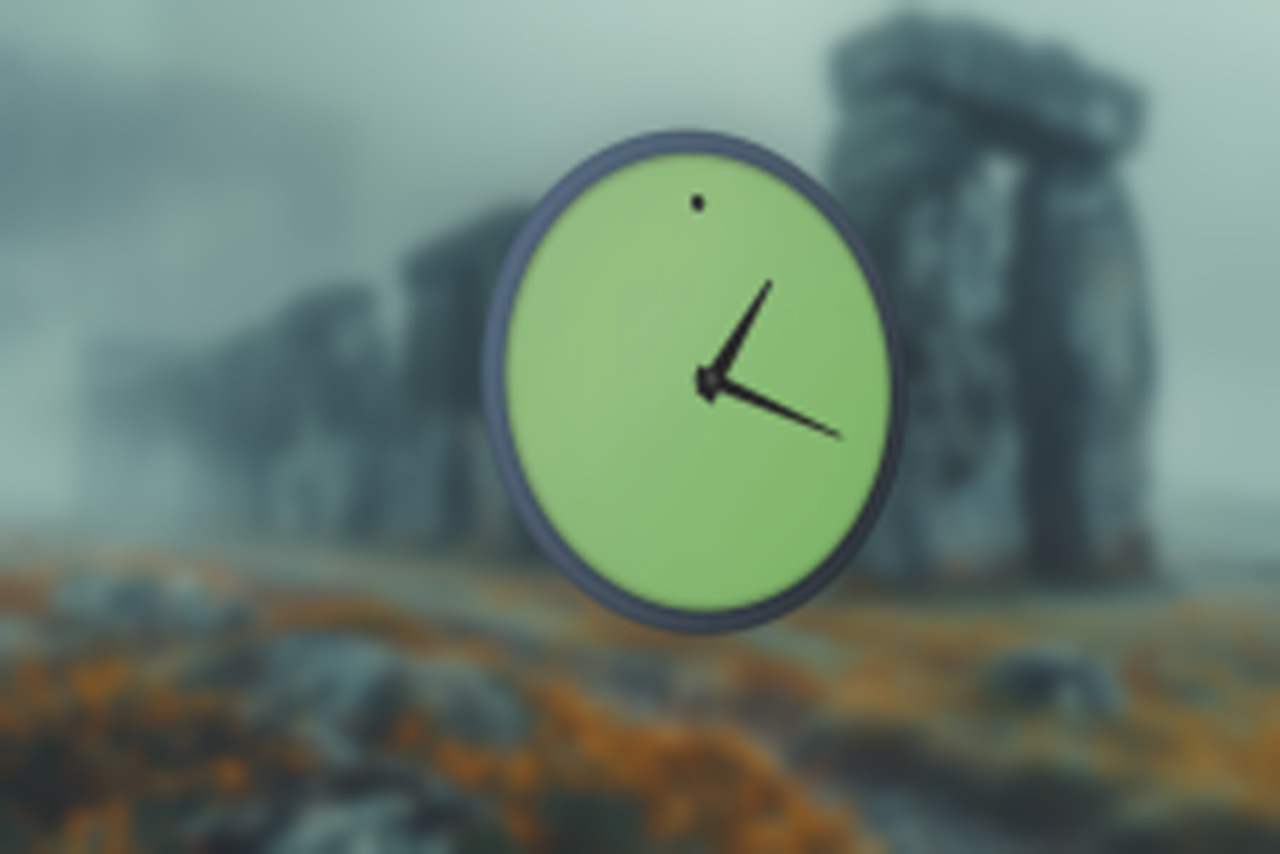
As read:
{"hour": 1, "minute": 19}
